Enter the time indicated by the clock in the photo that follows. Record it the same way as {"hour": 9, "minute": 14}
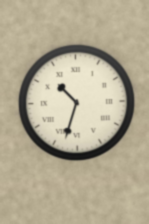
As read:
{"hour": 10, "minute": 33}
